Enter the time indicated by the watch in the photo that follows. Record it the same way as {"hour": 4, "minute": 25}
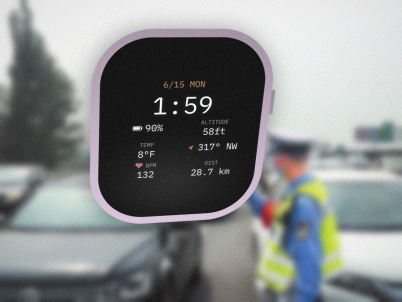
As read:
{"hour": 1, "minute": 59}
